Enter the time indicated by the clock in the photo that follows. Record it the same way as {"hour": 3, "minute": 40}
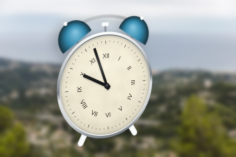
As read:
{"hour": 9, "minute": 57}
